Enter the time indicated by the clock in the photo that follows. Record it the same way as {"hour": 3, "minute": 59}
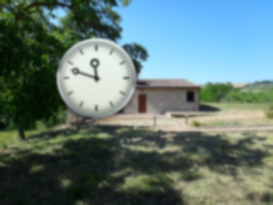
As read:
{"hour": 11, "minute": 48}
